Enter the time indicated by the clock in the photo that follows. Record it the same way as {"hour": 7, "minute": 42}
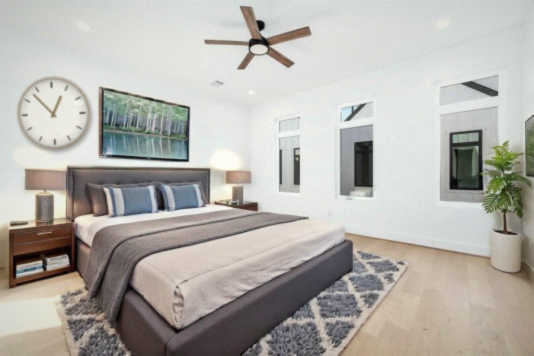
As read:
{"hour": 12, "minute": 53}
